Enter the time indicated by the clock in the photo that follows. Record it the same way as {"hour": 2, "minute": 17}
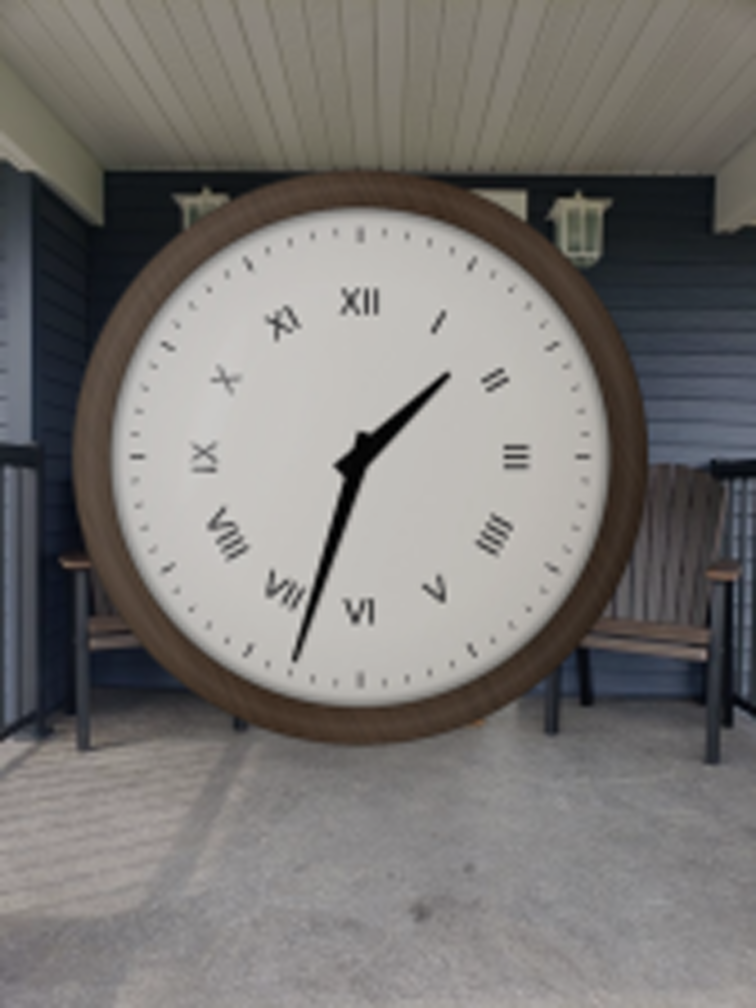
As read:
{"hour": 1, "minute": 33}
